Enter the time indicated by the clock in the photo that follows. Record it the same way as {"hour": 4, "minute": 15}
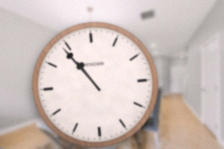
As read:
{"hour": 10, "minute": 54}
